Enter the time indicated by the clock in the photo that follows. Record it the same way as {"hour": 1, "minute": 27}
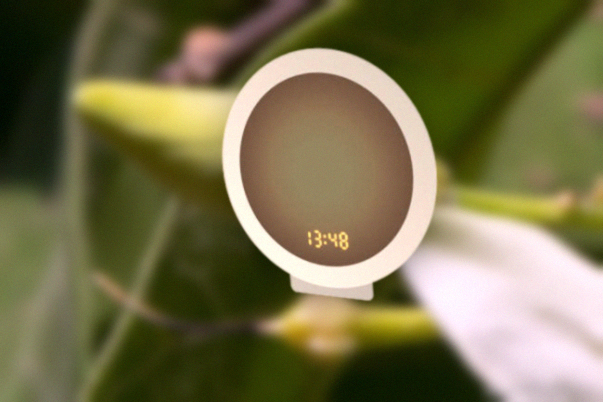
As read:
{"hour": 13, "minute": 48}
